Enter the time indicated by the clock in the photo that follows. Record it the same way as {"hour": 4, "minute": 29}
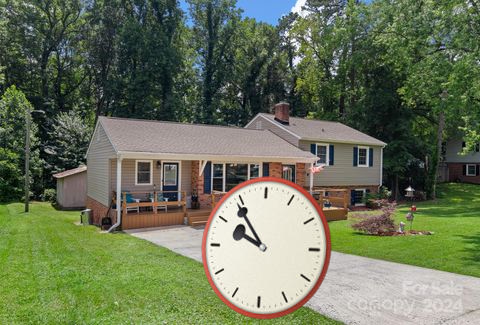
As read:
{"hour": 9, "minute": 54}
